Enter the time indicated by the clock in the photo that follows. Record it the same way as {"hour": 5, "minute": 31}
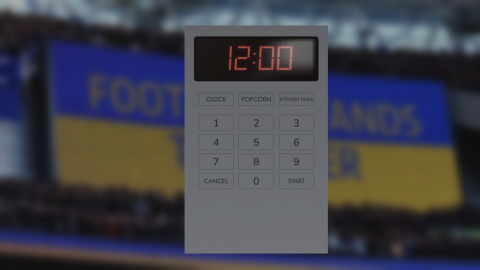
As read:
{"hour": 12, "minute": 0}
